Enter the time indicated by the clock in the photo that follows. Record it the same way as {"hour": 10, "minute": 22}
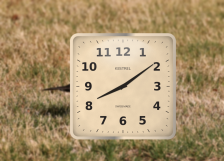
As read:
{"hour": 8, "minute": 9}
